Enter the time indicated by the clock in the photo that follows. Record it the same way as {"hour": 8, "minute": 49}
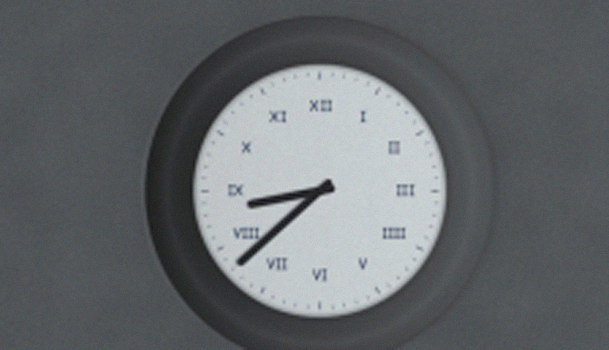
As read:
{"hour": 8, "minute": 38}
